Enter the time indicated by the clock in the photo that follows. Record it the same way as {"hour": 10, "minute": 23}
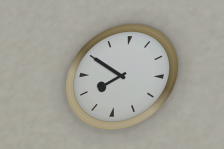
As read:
{"hour": 7, "minute": 50}
